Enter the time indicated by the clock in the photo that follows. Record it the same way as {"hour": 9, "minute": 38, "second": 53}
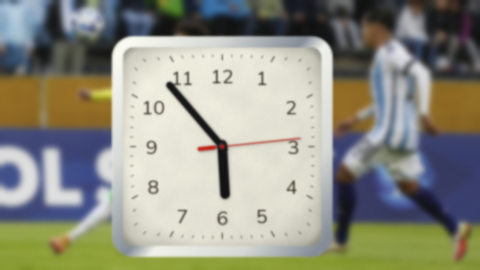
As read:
{"hour": 5, "minute": 53, "second": 14}
